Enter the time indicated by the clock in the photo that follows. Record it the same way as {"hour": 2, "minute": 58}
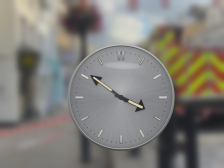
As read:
{"hour": 3, "minute": 51}
